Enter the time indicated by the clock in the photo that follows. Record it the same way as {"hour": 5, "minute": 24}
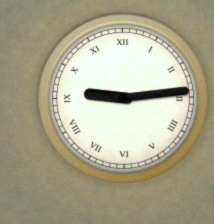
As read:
{"hour": 9, "minute": 14}
